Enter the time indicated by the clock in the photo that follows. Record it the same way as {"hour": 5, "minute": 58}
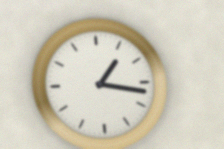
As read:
{"hour": 1, "minute": 17}
